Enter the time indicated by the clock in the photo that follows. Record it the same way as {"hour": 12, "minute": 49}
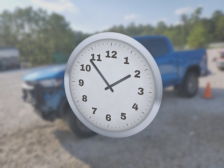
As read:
{"hour": 1, "minute": 53}
